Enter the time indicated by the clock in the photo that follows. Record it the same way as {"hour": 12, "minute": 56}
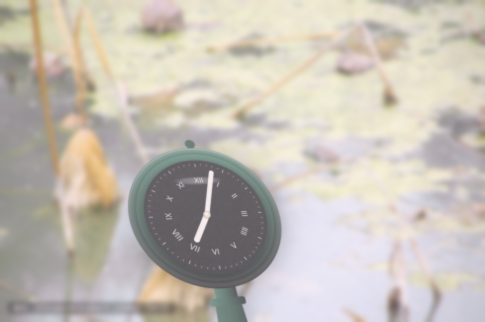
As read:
{"hour": 7, "minute": 3}
